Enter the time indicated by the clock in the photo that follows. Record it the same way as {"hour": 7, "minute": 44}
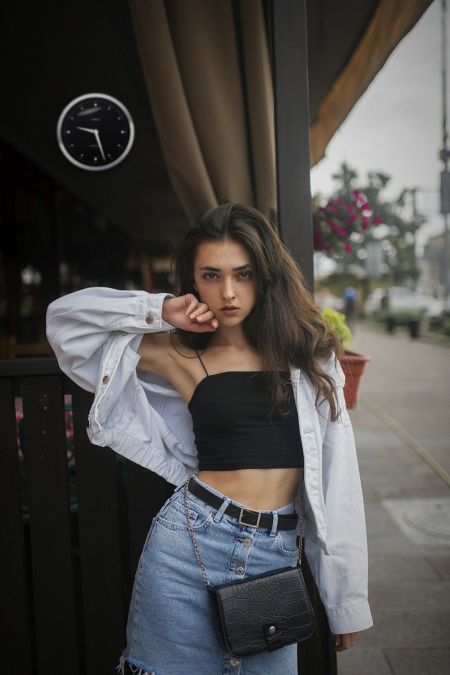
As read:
{"hour": 9, "minute": 27}
